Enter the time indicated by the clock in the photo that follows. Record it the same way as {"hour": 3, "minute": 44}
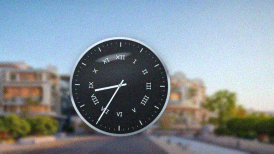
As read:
{"hour": 8, "minute": 35}
